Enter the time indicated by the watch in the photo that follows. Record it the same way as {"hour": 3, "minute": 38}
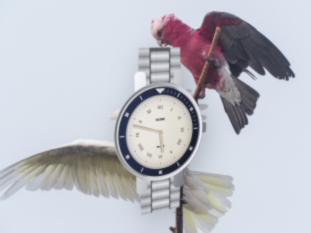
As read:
{"hour": 5, "minute": 48}
